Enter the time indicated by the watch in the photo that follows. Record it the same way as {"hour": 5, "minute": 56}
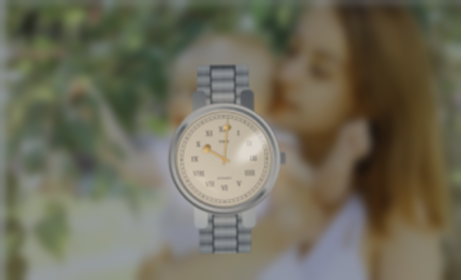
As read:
{"hour": 10, "minute": 1}
